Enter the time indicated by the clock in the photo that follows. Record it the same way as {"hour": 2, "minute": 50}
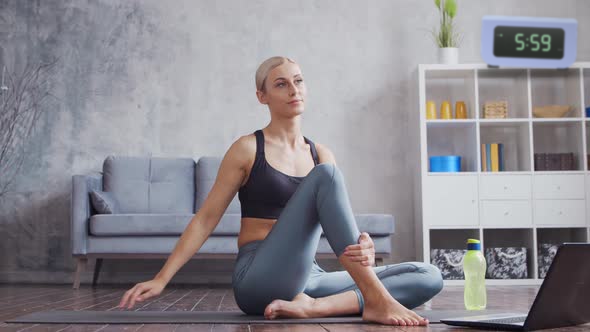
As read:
{"hour": 5, "minute": 59}
